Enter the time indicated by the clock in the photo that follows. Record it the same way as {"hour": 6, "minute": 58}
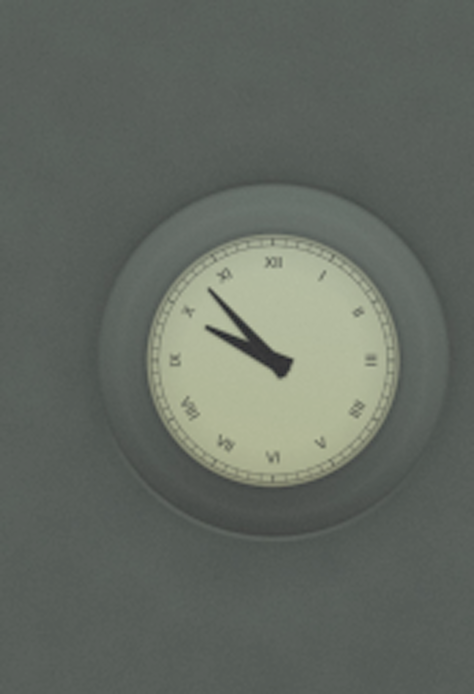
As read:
{"hour": 9, "minute": 53}
